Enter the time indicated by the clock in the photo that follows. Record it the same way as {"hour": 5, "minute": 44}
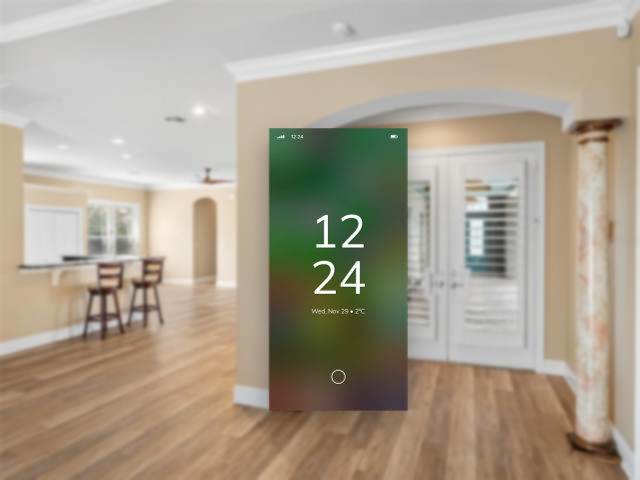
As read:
{"hour": 12, "minute": 24}
